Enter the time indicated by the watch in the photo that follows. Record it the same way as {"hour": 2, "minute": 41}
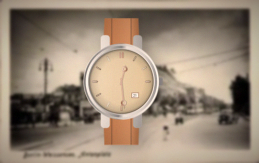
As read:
{"hour": 12, "minute": 29}
